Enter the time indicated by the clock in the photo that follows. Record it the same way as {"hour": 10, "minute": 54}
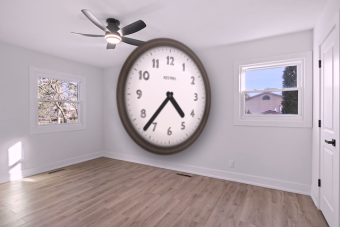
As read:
{"hour": 4, "minute": 37}
